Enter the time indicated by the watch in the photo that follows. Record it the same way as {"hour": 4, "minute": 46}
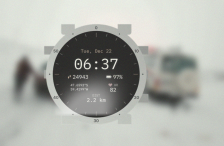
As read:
{"hour": 6, "minute": 37}
